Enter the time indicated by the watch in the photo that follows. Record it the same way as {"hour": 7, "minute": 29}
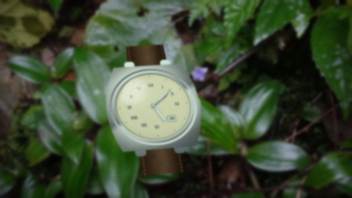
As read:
{"hour": 5, "minute": 8}
